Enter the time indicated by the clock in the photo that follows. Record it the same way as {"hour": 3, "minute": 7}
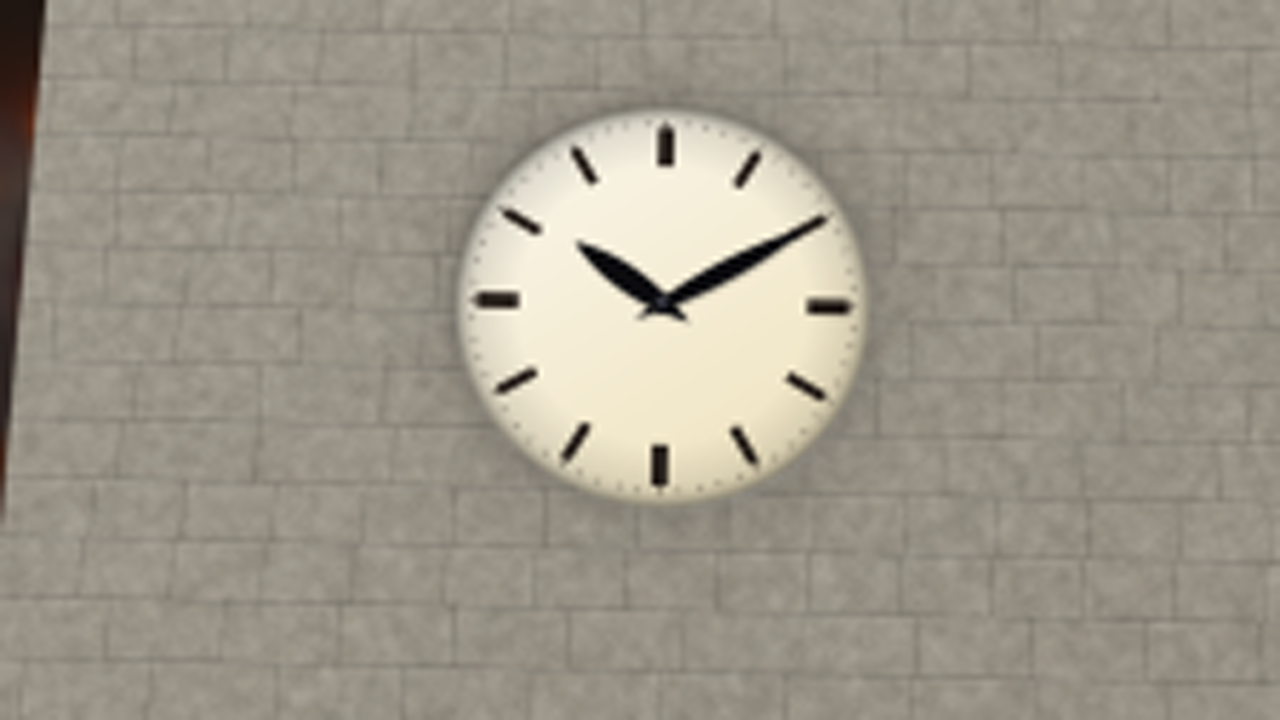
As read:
{"hour": 10, "minute": 10}
